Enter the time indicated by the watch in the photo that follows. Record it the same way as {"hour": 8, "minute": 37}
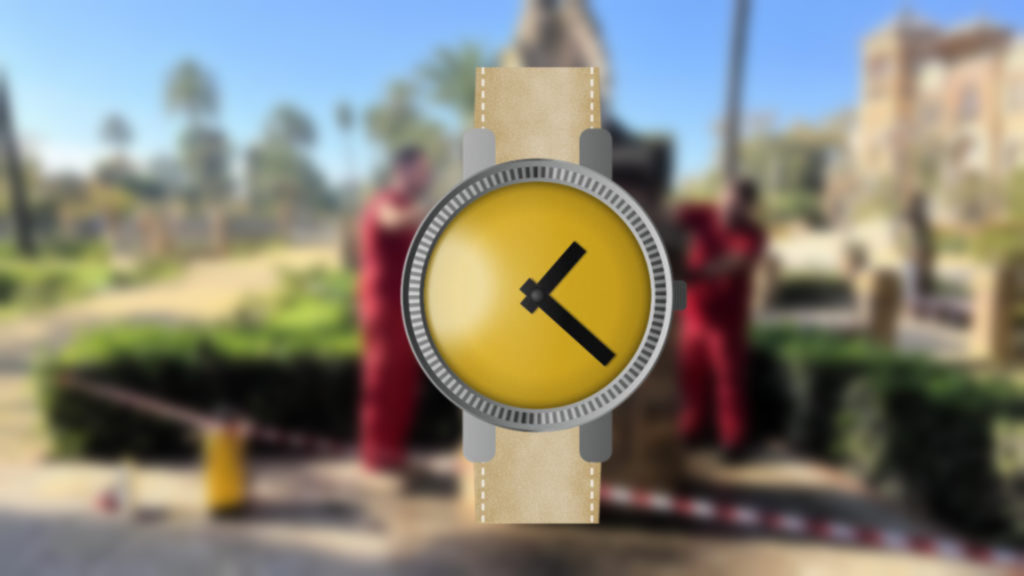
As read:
{"hour": 1, "minute": 22}
